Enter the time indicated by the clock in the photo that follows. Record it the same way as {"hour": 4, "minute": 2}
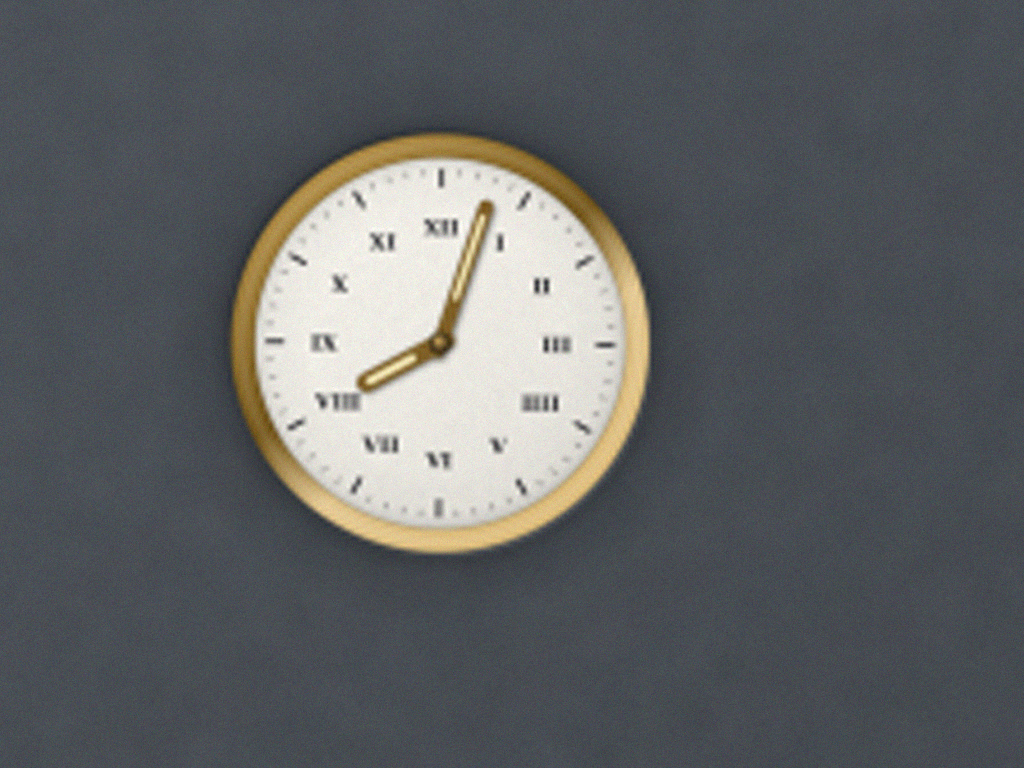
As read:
{"hour": 8, "minute": 3}
